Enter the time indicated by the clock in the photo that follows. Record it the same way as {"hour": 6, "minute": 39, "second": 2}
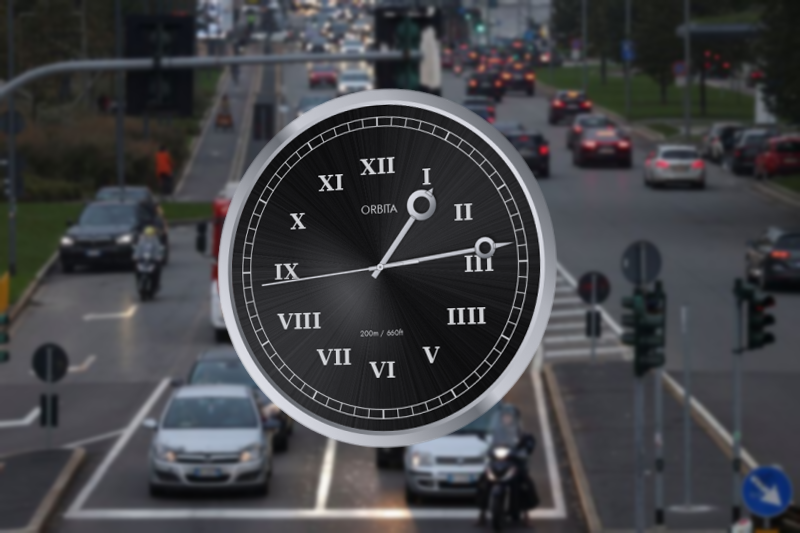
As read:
{"hour": 1, "minute": 13, "second": 44}
